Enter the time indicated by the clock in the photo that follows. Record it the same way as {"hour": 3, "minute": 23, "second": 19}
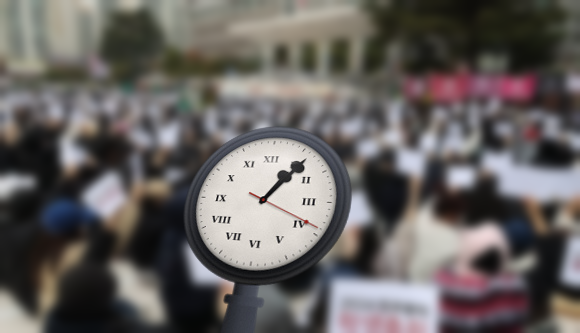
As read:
{"hour": 1, "minute": 6, "second": 19}
